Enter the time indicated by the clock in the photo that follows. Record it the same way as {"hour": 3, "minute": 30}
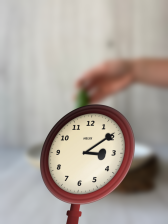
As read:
{"hour": 3, "minute": 9}
